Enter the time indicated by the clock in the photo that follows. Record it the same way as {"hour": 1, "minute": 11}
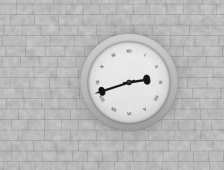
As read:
{"hour": 2, "minute": 42}
